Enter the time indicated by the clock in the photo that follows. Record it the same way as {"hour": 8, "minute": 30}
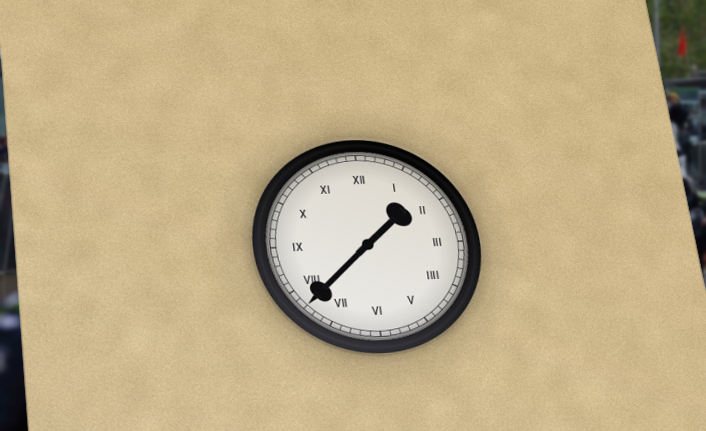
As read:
{"hour": 1, "minute": 38}
